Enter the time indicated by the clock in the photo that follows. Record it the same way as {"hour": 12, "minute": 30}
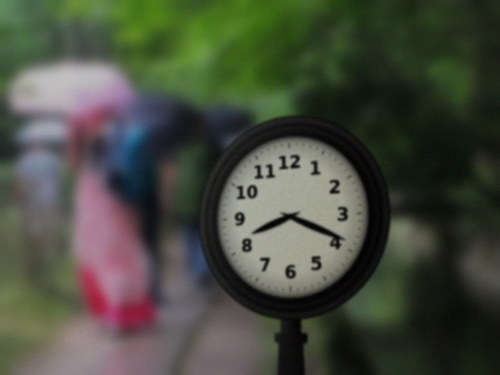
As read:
{"hour": 8, "minute": 19}
